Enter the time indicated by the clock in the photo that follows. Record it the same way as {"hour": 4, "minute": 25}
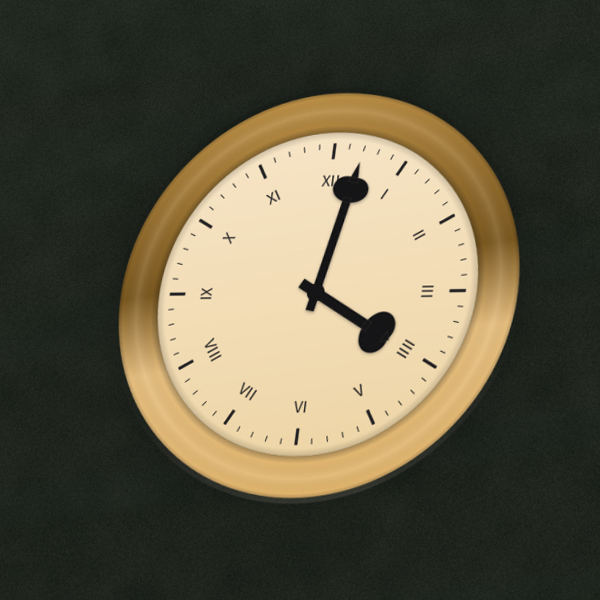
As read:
{"hour": 4, "minute": 2}
